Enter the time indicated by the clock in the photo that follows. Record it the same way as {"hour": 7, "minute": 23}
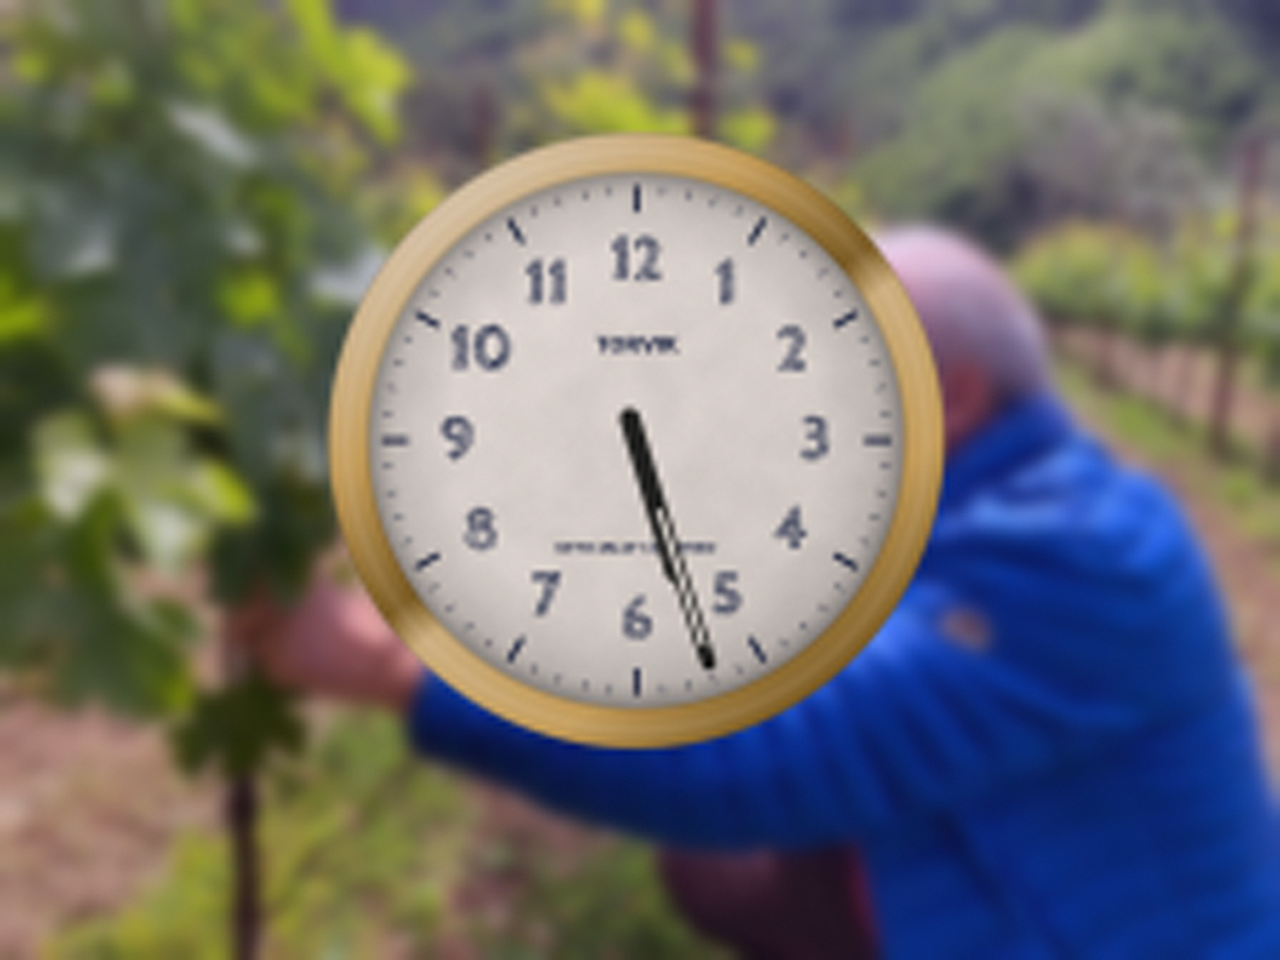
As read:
{"hour": 5, "minute": 27}
